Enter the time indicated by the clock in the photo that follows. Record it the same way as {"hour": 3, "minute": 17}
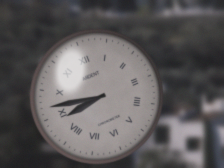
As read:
{"hour": 8, "minute": 47}
